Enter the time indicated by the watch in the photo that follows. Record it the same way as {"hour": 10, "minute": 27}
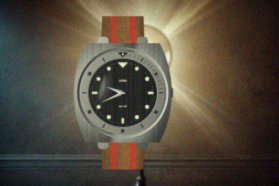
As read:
{"hour": 9, "minute": 41}
